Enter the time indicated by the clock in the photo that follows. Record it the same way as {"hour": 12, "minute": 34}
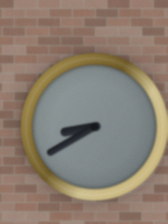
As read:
{"hour": 8, "minute": 40}
